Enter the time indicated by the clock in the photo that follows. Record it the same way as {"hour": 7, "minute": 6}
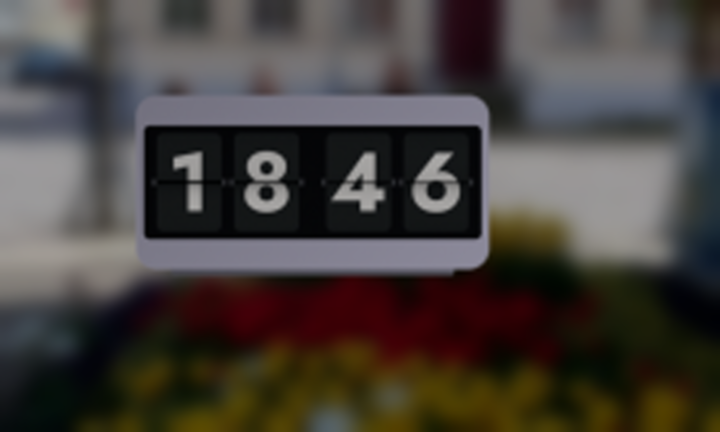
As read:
{"hour": 18, "minute": 46}
